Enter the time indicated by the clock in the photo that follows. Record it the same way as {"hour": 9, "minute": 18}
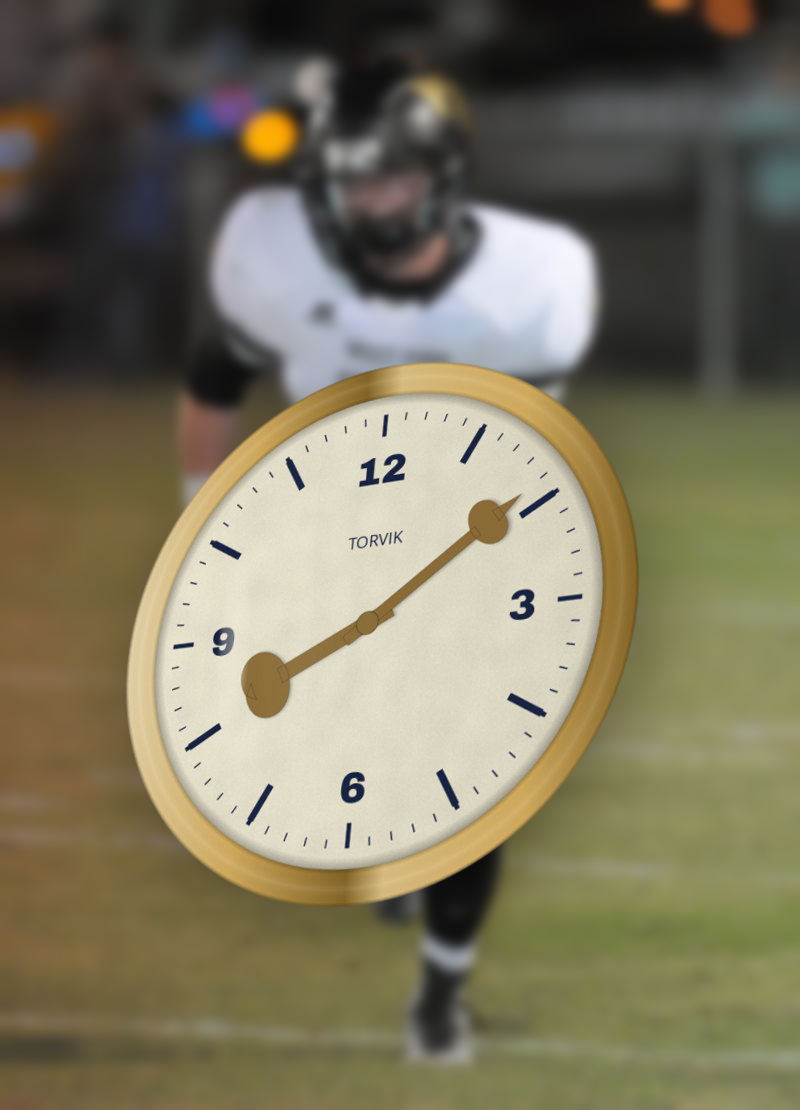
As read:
{"hour": 8, "minute": 9}
